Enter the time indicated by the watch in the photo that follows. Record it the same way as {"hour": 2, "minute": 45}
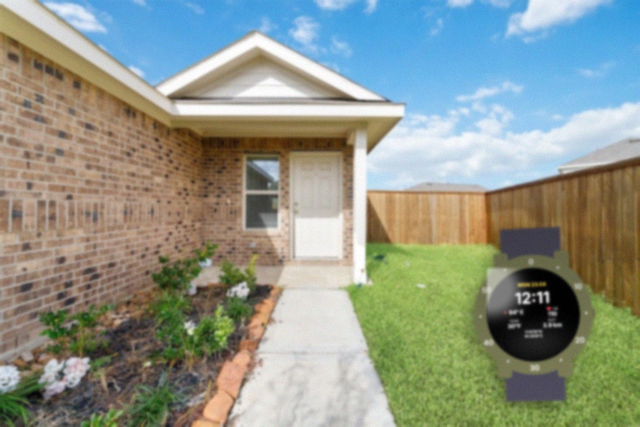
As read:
{"hour": 12, "minute": 11}
